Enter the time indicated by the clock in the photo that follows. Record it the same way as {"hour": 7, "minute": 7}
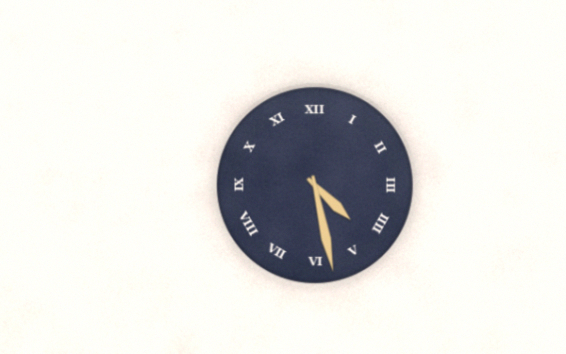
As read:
{"hour": 4, "minute": 28}
